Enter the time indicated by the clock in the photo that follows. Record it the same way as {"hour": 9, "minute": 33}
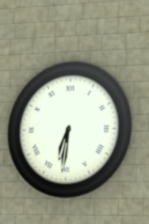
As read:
{"hour": 6, "minute": 31}
